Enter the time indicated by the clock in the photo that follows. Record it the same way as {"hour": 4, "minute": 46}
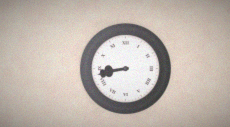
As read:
{"hour": 8, "minute": 43}
